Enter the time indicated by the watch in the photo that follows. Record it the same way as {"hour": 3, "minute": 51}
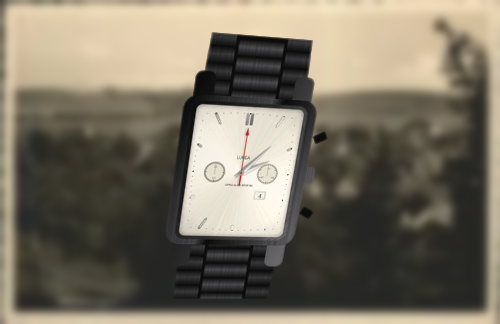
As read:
{"hour": 2, "minute": 7}
